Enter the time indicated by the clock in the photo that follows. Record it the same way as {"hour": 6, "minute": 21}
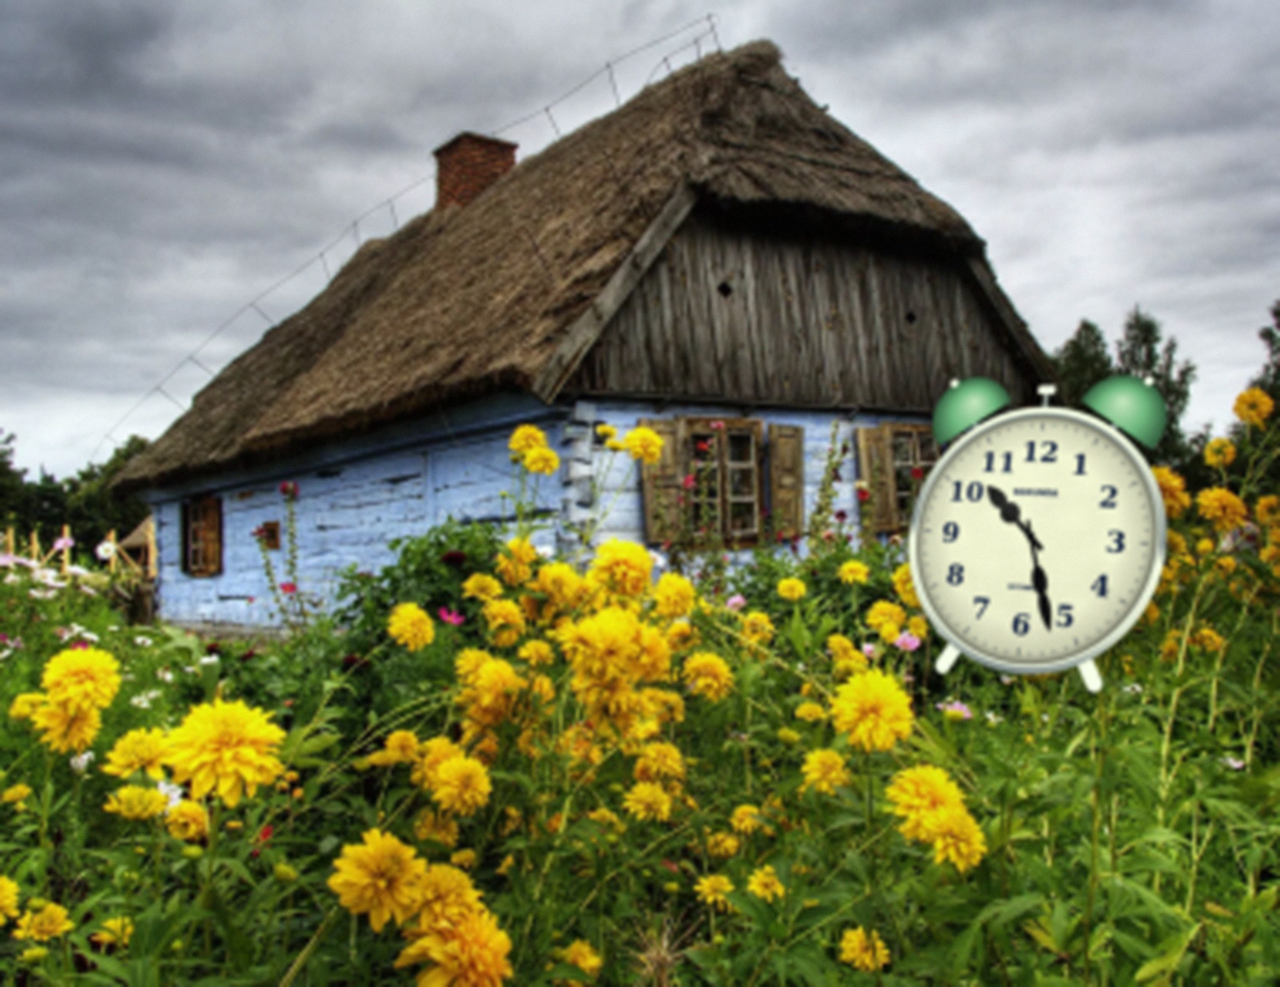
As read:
{"hour": 10, "minute": 27}
